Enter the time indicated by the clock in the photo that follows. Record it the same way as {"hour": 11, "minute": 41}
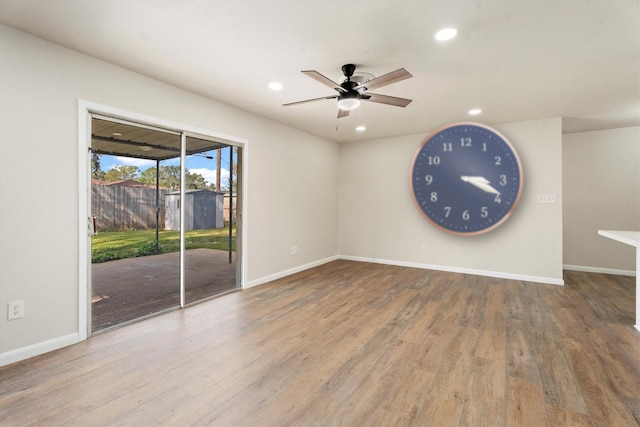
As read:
{"hour": 3, "minute": 19}
